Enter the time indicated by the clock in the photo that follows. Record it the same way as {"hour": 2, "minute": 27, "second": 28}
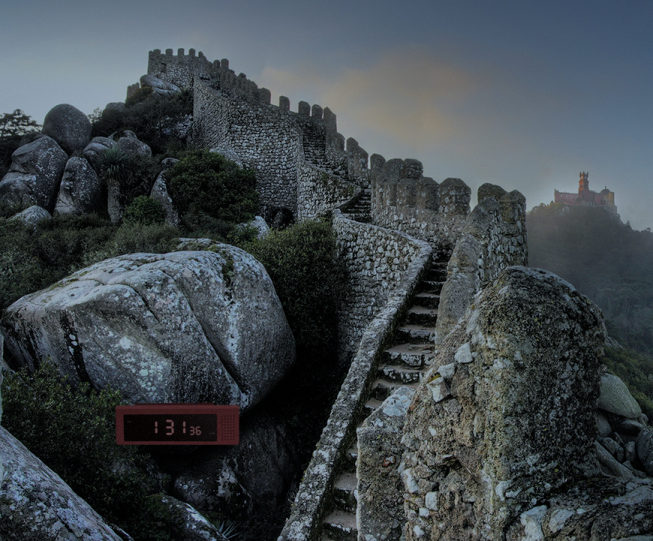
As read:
{"hour": 1, "minute": 31, "second": 36}
